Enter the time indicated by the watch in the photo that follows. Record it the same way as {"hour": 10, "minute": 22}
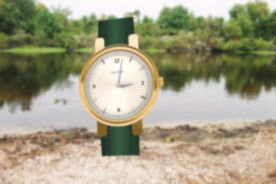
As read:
{"hour": 3, "minute": 2}
